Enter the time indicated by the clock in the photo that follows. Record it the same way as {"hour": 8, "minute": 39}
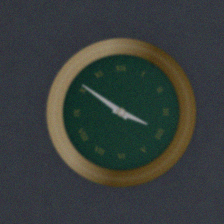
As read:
{"hour": 3, "minute": 51}
